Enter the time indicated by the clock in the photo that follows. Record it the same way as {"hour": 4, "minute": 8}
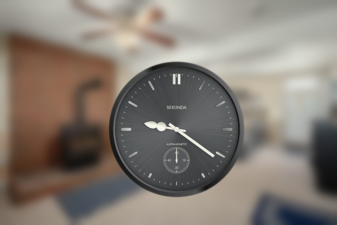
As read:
{"hour": 9, "minute": 21}
